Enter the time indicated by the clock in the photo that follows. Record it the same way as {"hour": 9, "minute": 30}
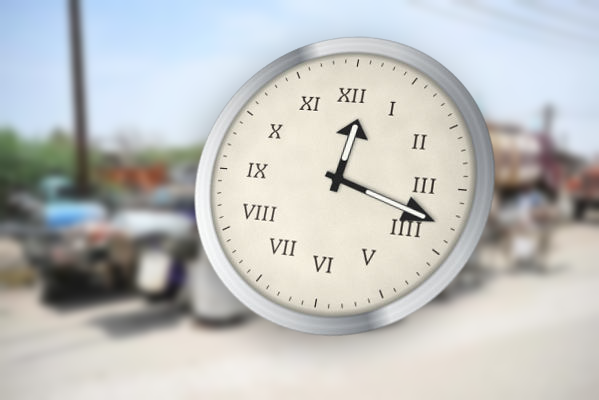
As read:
{"hour": 12, "minute": 18}
